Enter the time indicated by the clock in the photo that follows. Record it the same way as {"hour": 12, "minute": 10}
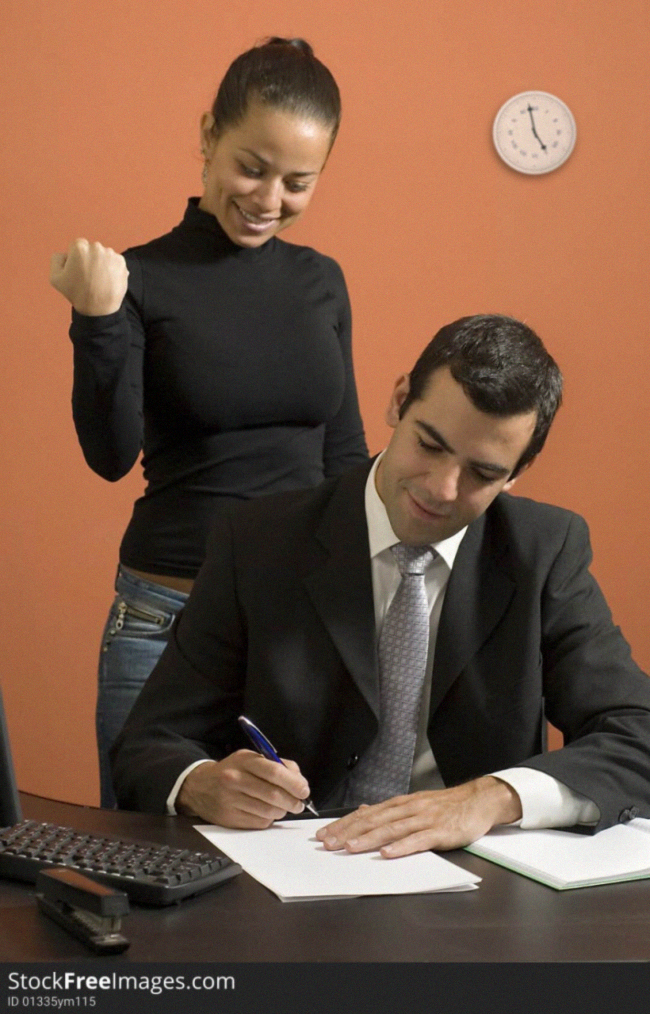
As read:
{"hour": 4, "minute": 58}
